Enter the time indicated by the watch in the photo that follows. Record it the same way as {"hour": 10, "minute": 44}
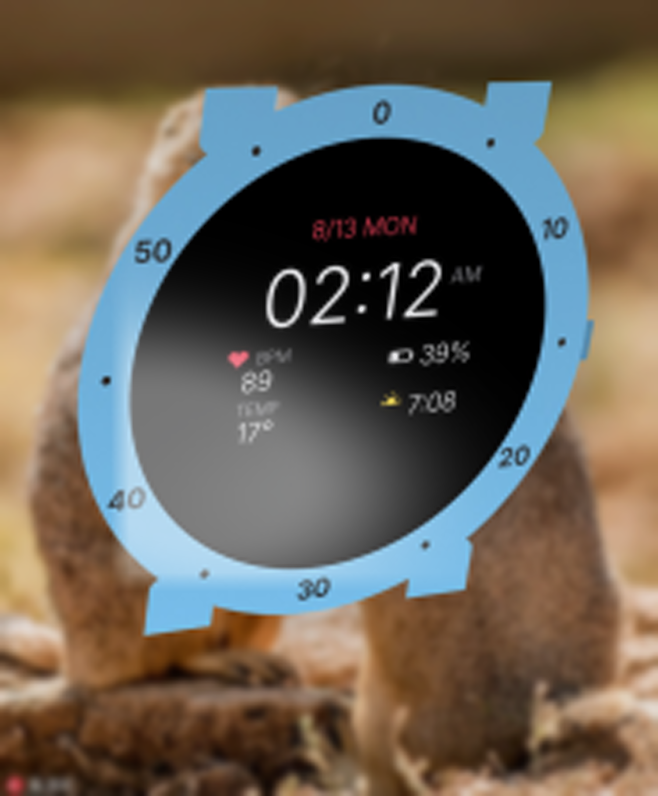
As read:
{"hour": 2, "minute": 12}
